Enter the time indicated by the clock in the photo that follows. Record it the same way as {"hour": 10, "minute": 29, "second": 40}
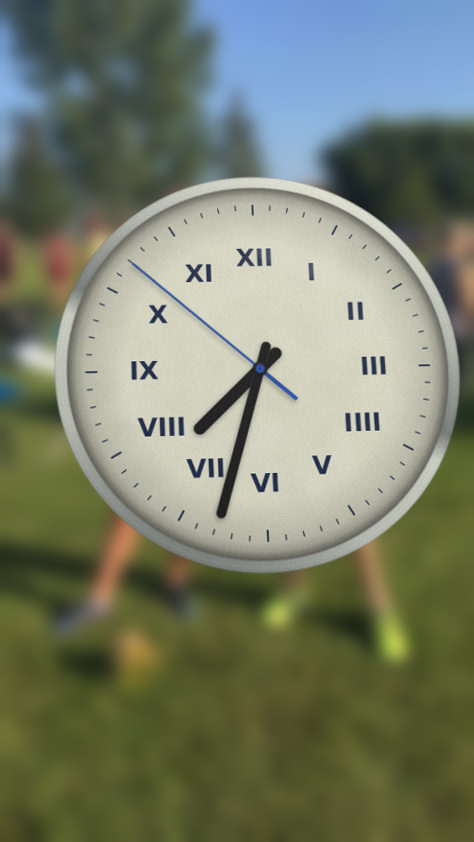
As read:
{"hour": 7, "minute": 32, "second": 52}
